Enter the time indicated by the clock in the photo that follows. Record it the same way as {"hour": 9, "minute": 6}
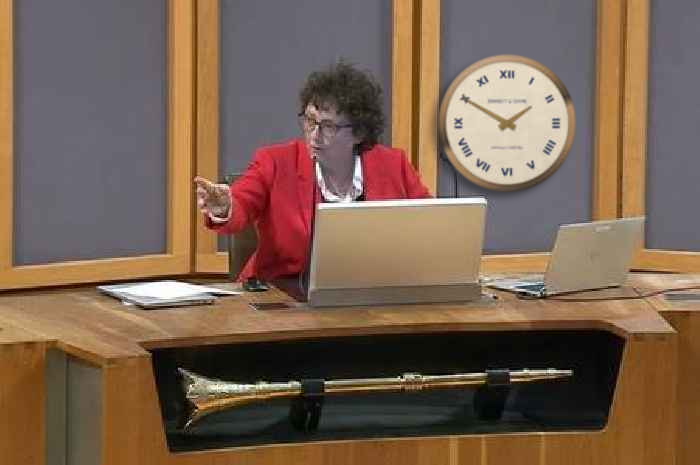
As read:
{"hour": 1, "minute": 50}
